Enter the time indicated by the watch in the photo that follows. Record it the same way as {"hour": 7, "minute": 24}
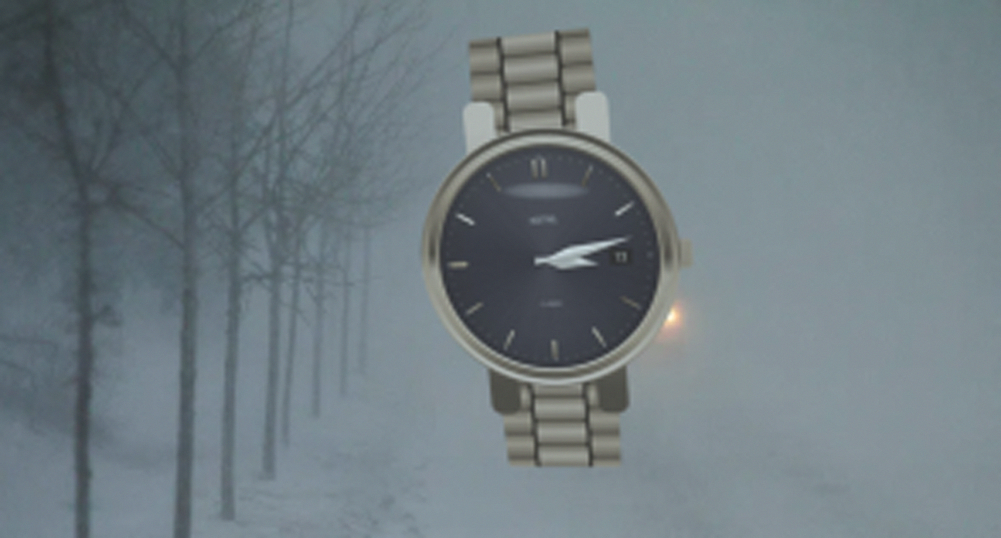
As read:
{"hour": 3, "minute": 13}
